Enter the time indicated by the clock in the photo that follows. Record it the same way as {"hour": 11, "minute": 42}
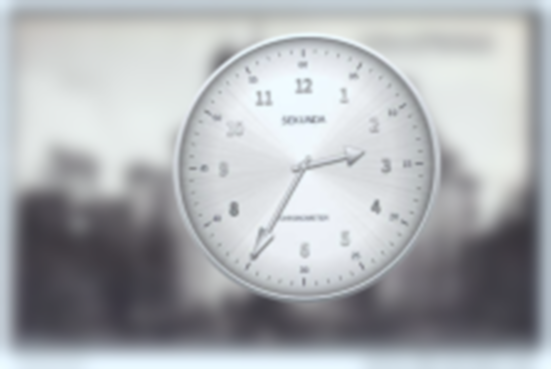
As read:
{"hour": 2, "minute": 35}
